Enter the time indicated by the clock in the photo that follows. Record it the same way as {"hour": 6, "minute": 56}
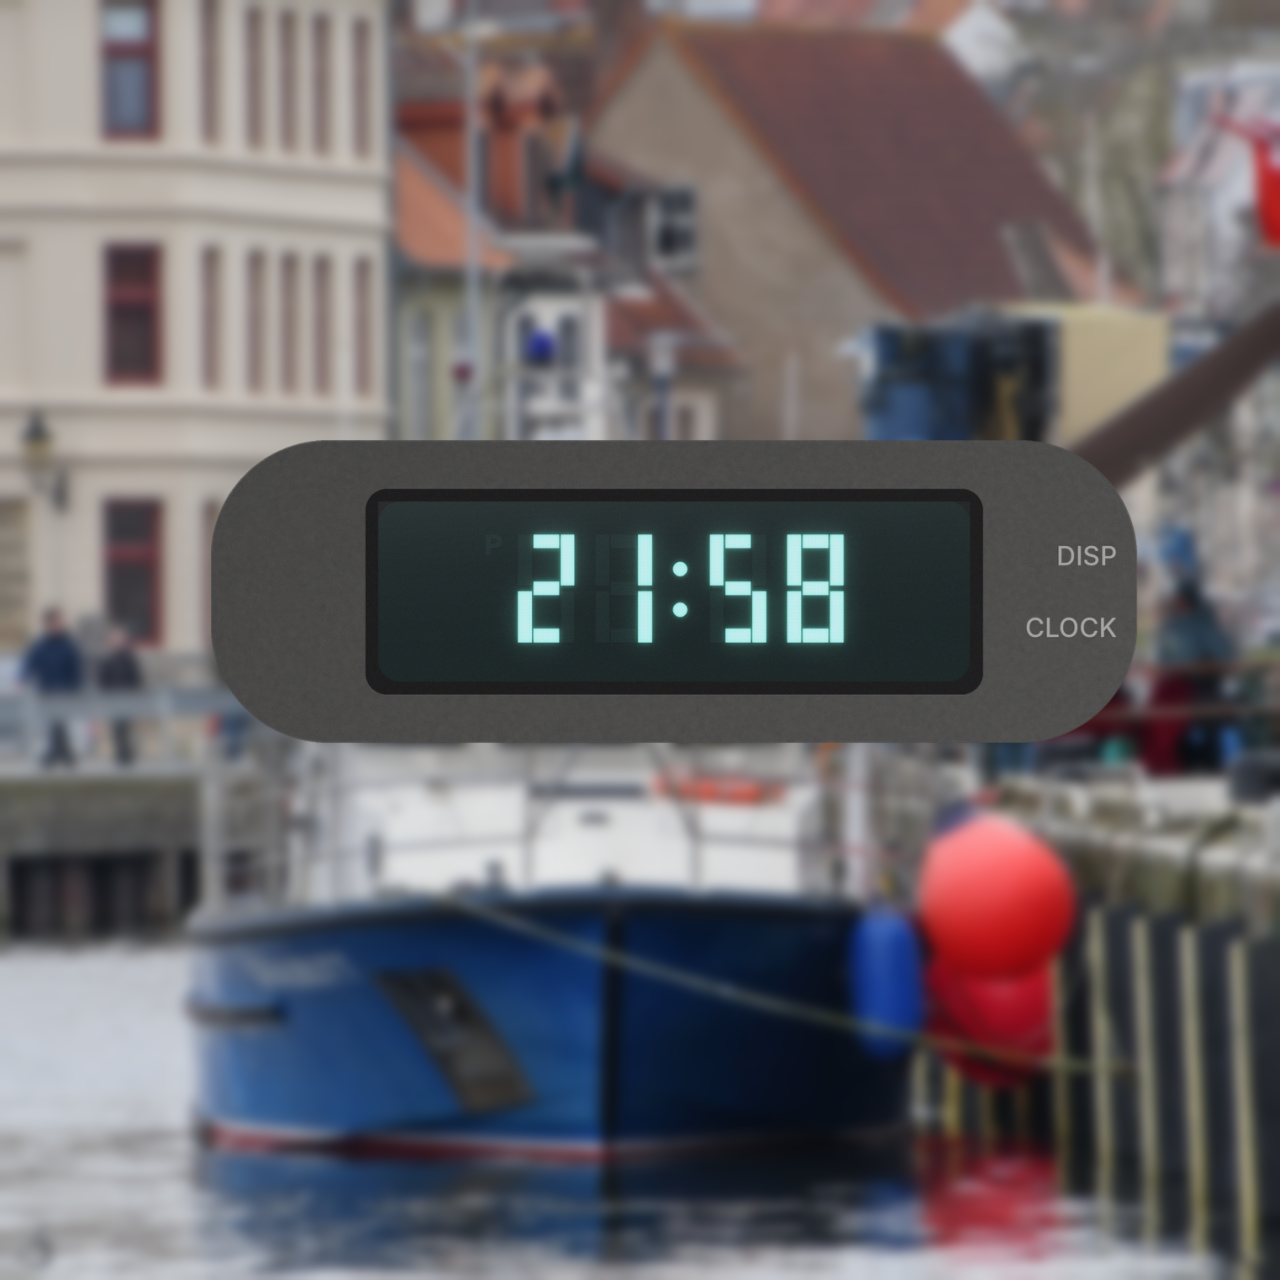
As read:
{"hour": 21, "minute": 58}
